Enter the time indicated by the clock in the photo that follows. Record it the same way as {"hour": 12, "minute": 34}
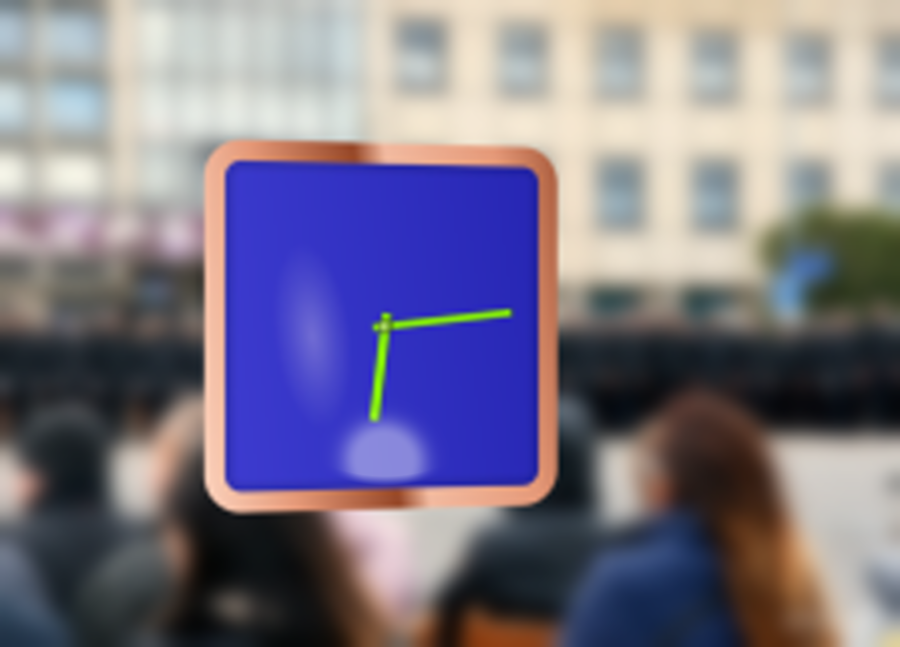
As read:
{"hour": 6, "minute": 14}
